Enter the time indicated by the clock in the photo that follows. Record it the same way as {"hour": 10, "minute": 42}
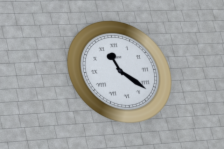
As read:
{"hour": 11, "minute": 22}
